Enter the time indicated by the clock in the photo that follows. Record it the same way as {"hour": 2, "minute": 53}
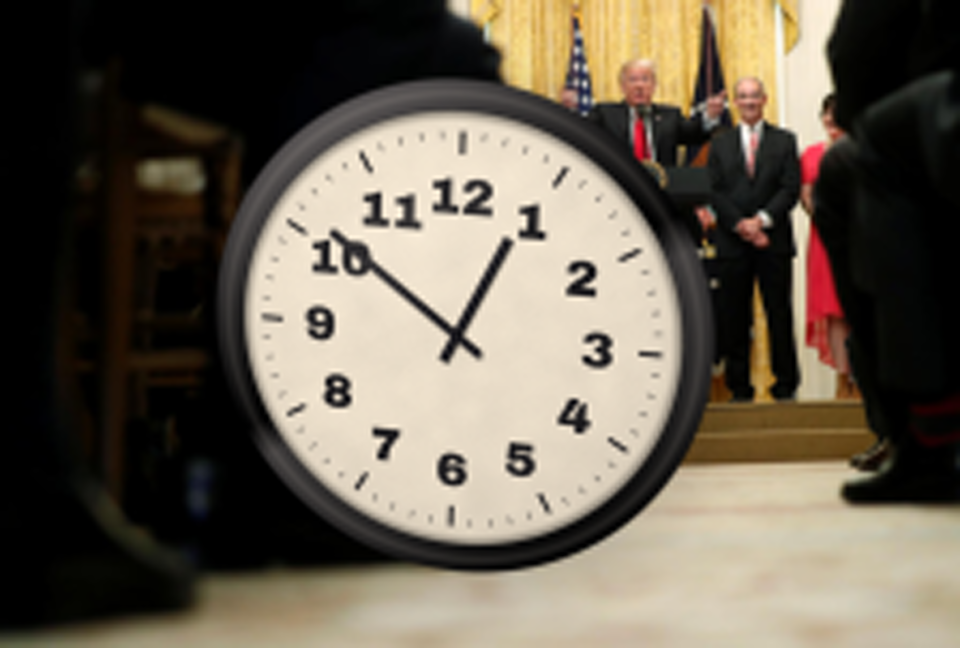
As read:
{"hour": 12, "minute": 51}
